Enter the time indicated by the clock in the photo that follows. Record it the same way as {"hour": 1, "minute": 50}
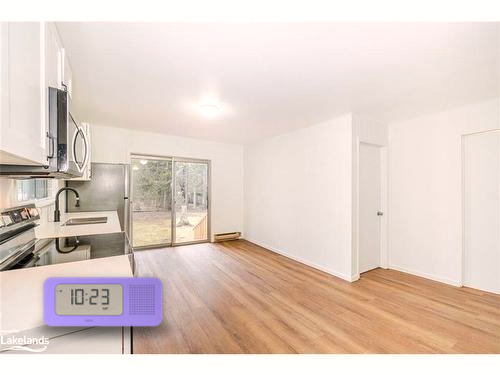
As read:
{"hour": 10, "minute": 23}
